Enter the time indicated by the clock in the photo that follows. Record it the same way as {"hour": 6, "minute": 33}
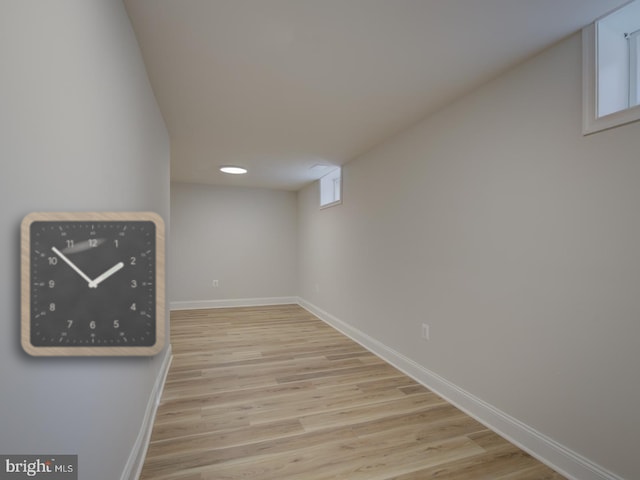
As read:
{"hour": 1, "minute": 52}
